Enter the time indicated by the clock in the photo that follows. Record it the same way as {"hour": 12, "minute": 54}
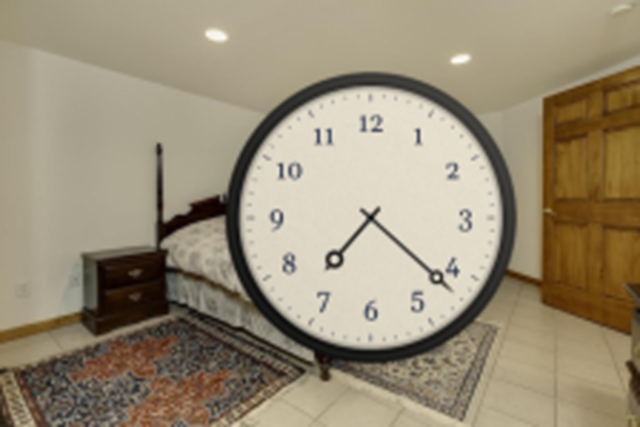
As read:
{"hour": 7, "minute": 22}
